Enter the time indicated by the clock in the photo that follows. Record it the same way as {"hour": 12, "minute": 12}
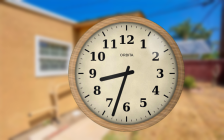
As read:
{"hour": 8, "minute": 33}
